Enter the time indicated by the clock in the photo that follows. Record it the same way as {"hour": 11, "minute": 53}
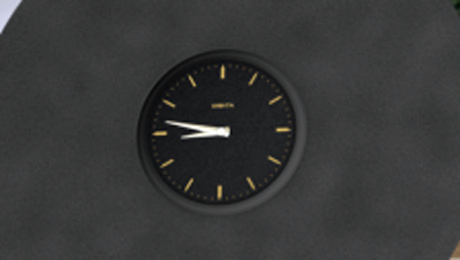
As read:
{"hour": 8, "minute": 47}
